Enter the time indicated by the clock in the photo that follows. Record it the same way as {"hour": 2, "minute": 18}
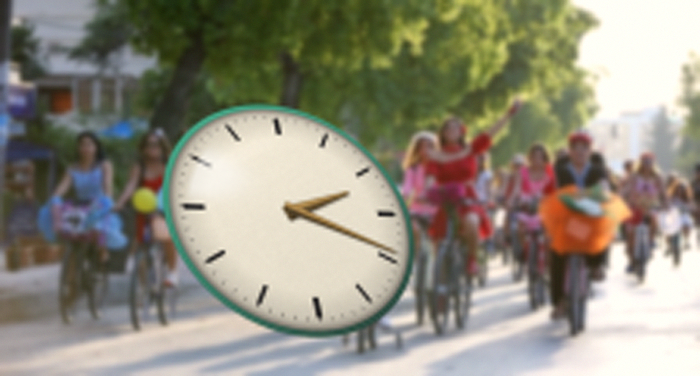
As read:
{"hour": 2, "minute": 19}
